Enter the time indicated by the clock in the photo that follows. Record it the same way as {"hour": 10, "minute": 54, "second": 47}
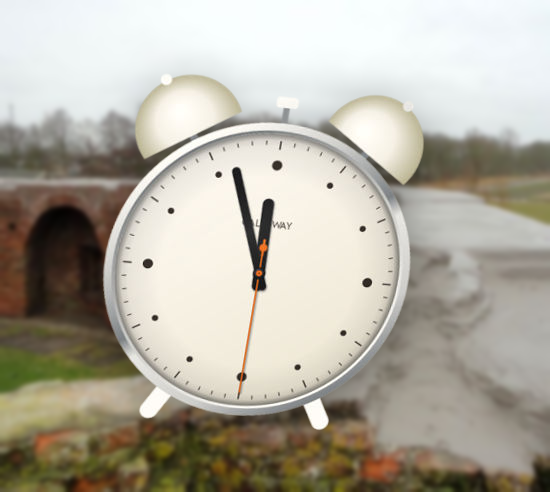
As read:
{"hour": 11, "minute": 56, "second": 30}
